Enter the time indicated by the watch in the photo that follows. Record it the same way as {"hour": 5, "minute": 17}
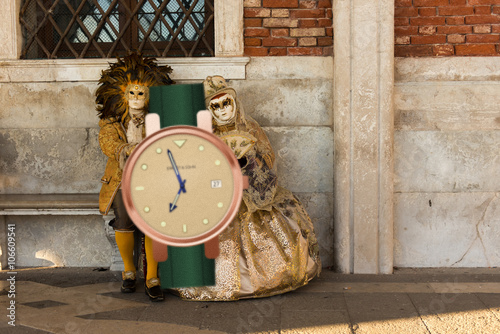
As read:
{"hour": 6, "minute": 57}
